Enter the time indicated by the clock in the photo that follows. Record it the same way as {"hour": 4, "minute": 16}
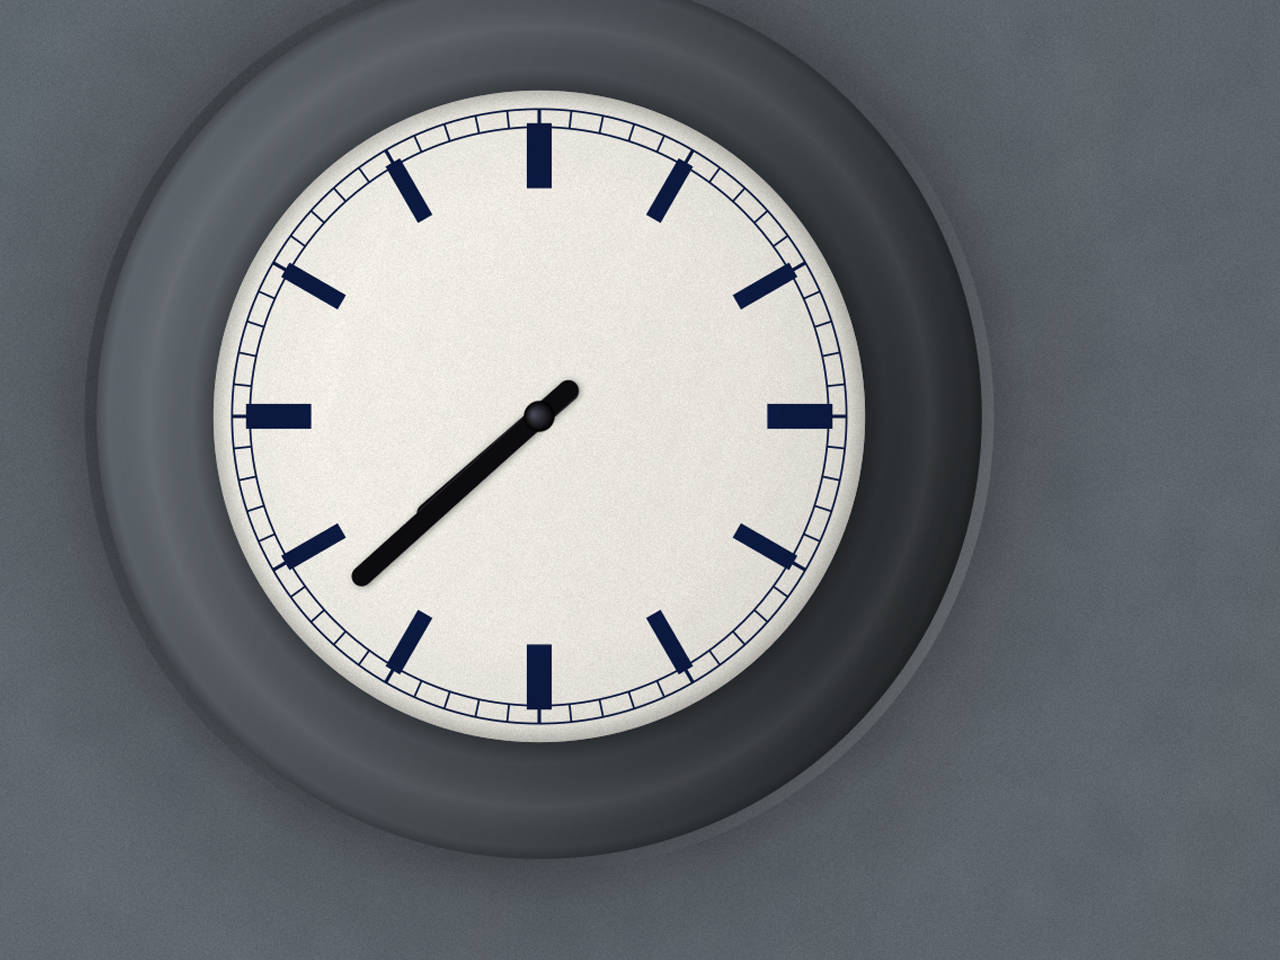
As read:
{"hour": 7, "minute": 38}
